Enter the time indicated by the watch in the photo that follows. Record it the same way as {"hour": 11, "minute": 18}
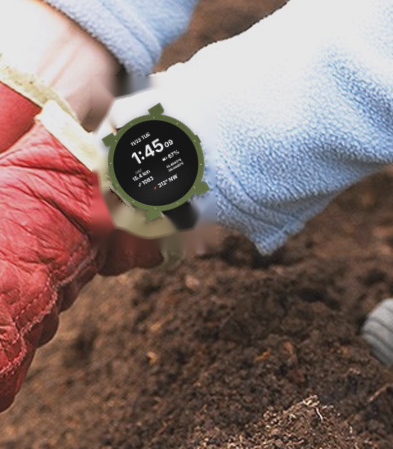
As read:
{"hour": 1, "minute": 45}
